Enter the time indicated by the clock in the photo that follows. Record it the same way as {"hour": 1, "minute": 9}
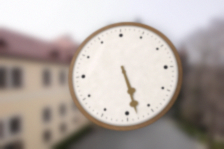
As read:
{"hour": 5, "minute": 28}
